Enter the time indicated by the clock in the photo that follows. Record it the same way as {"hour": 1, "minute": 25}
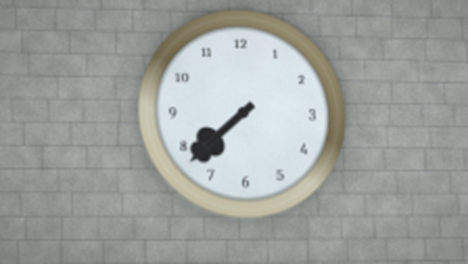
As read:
{"hour": 7, "minute": 38}
